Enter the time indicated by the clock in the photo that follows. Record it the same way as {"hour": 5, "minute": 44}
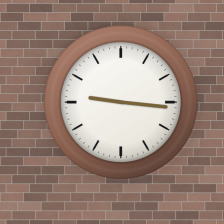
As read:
{"hour": 9, "minute": 16}
